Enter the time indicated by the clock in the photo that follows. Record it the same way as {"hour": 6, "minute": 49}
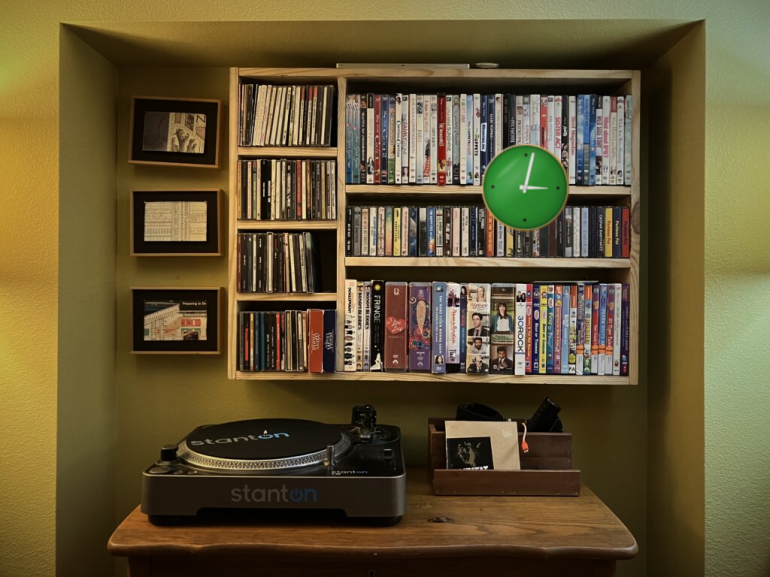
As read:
{"hour": 3, "minute": 2}
